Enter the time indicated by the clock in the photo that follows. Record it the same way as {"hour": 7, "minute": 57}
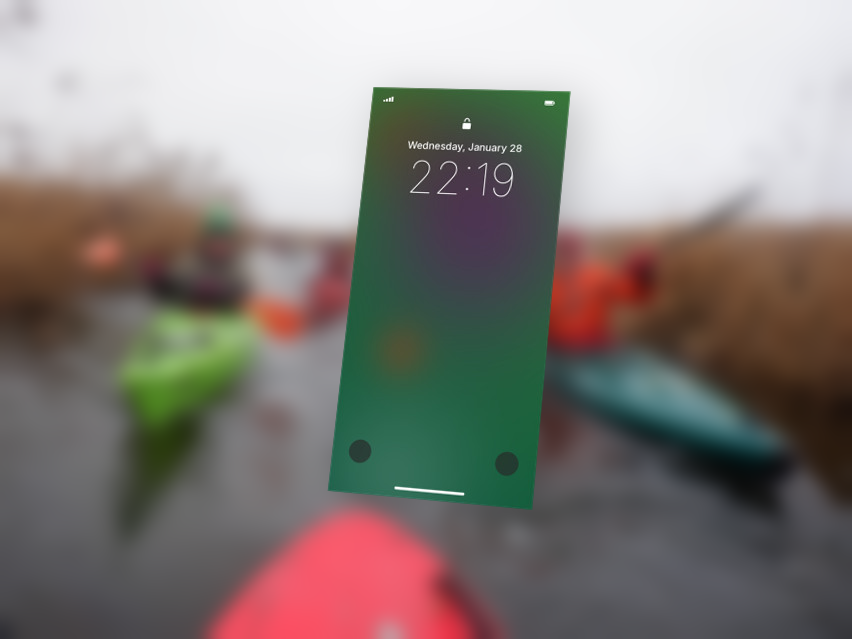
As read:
{"hour": 22, "minute": 19}
